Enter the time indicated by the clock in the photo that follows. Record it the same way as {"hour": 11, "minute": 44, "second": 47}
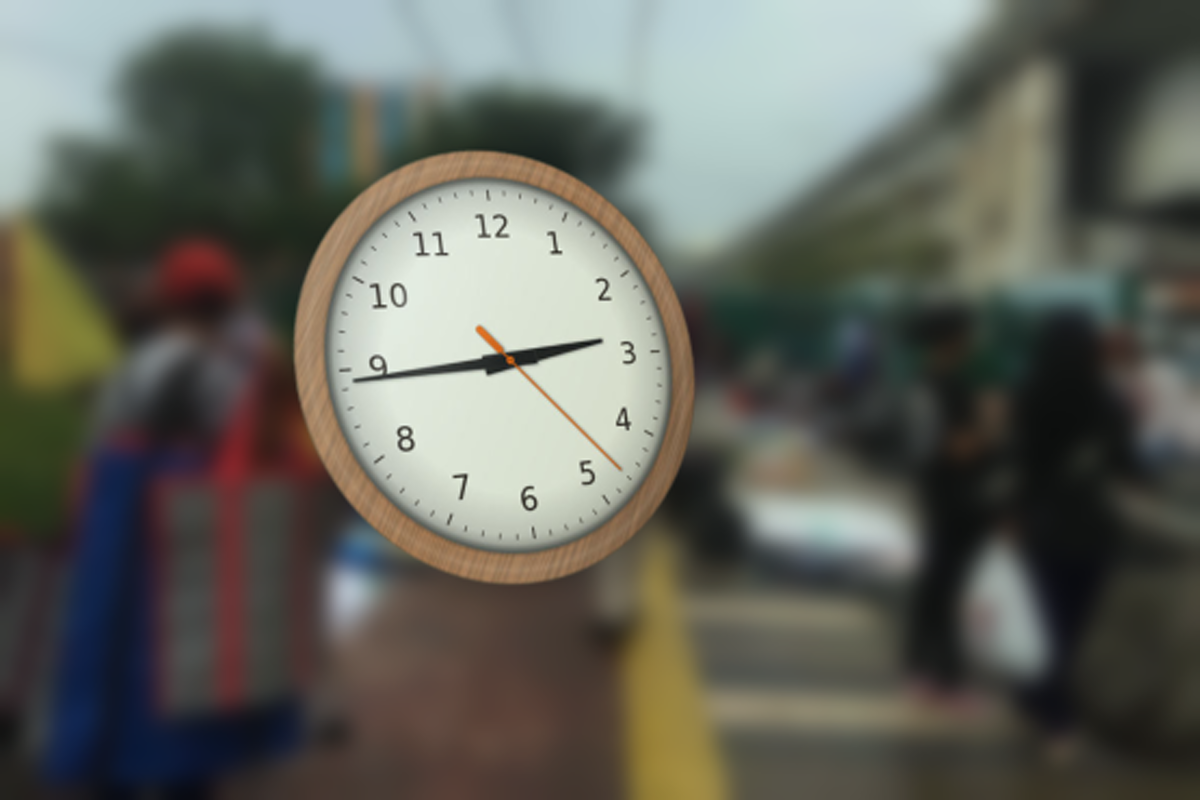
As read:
{"hour": 2, "minute": 44, "second": 23}
